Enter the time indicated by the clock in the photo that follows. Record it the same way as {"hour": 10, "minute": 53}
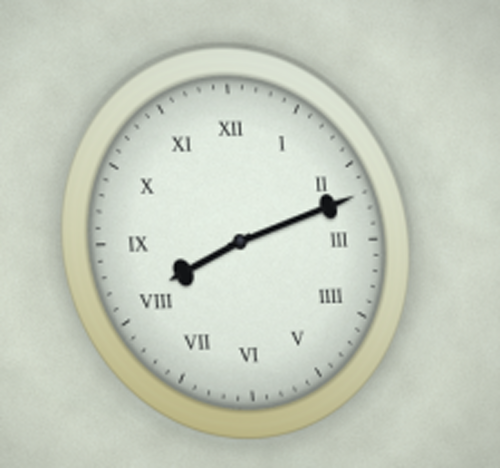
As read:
{"hour": 8, "minute": 12}
